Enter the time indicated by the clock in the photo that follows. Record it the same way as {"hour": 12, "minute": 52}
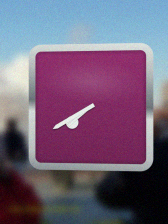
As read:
{"hour": 7, "minute": 40}
